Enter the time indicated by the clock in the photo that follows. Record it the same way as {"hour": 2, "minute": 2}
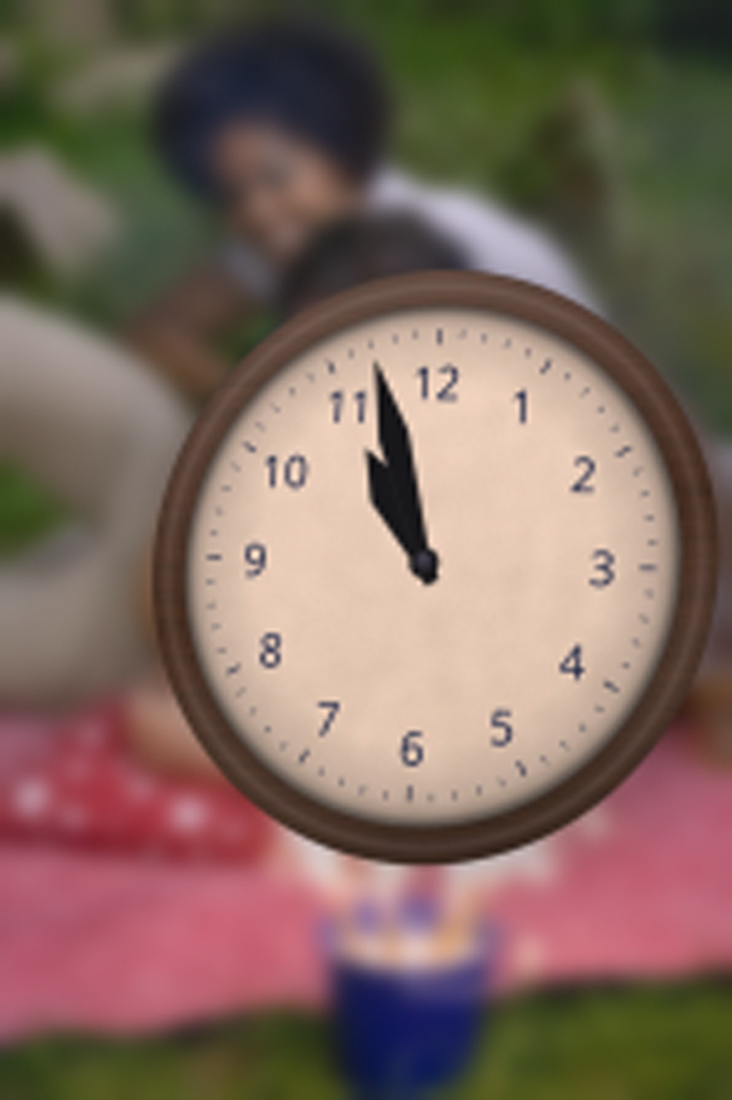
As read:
{"hour": 10, "minute": 57}
